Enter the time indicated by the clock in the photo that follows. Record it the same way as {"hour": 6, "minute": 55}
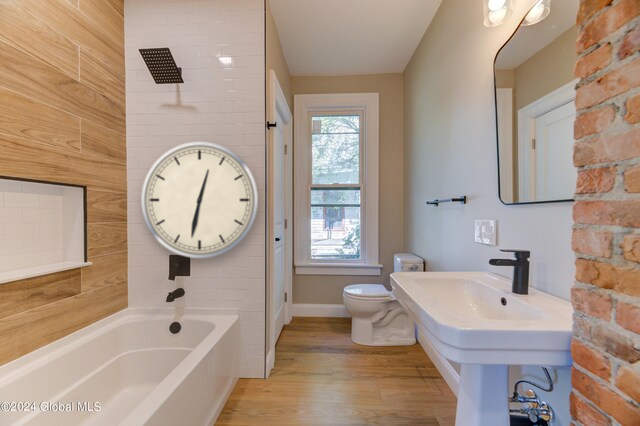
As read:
{"hour": 12, "minute": 32}
